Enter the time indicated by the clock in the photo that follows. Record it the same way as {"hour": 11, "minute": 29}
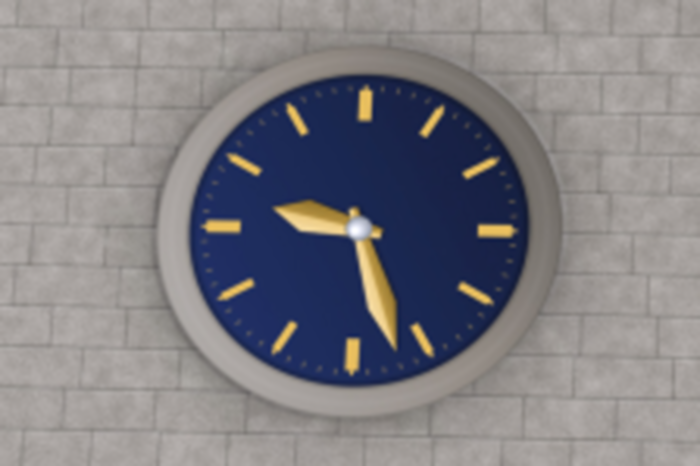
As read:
{"hour": 9, "minute": 27}
